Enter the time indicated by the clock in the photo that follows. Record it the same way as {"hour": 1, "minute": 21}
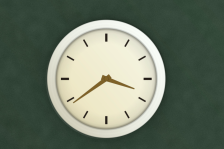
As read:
{"hour": 3, "minute": 39}
